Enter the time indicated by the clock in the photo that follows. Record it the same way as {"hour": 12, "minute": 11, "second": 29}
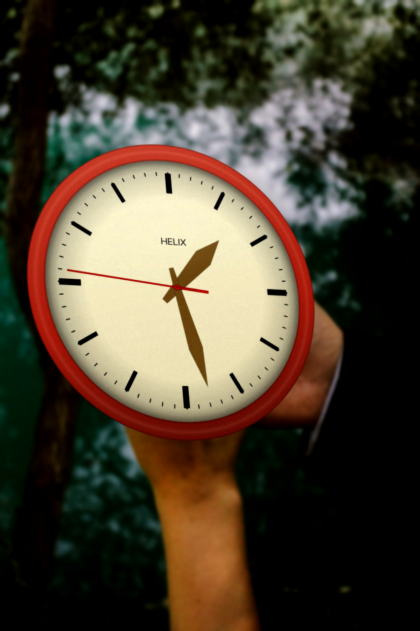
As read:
{"hour": 1, "minute": 27, "second": 46}
